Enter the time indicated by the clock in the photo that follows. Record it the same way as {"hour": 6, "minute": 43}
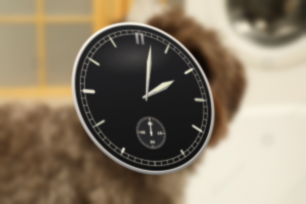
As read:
{"hour": 2, "minute": 2}
